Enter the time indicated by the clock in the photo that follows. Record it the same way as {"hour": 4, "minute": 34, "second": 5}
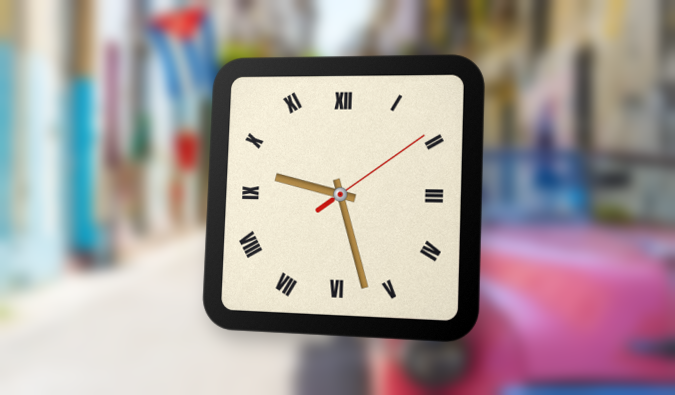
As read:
{"hour": 9, "minute": 27, "second": 9}
